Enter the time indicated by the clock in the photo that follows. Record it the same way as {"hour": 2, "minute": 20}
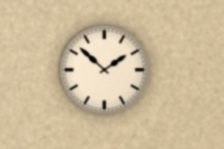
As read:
{"hour": 1, "minute": 52}
